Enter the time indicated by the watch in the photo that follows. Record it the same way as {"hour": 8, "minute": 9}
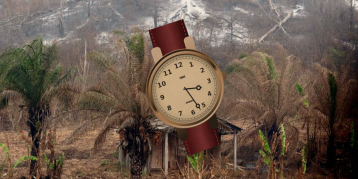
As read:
{"hour": 3, "minute": 27}
